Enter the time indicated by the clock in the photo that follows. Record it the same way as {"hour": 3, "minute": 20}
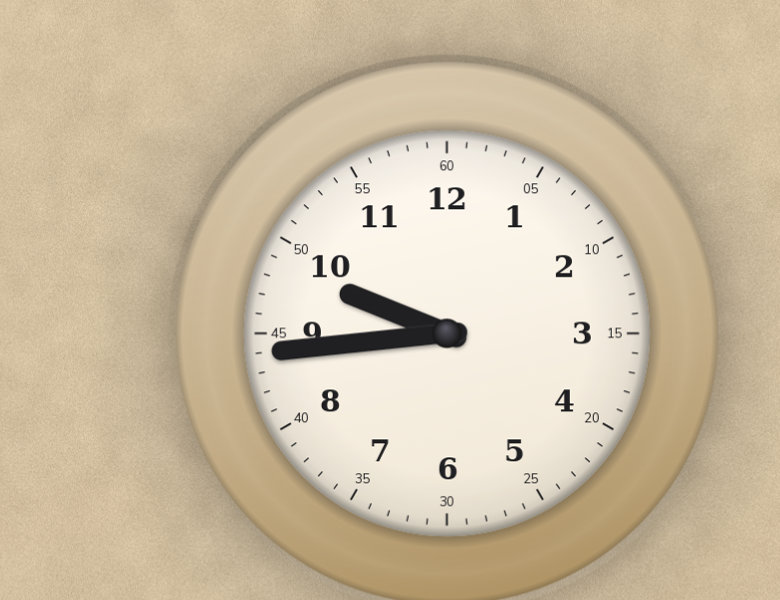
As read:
{"hour": 9, "minute": 44}
